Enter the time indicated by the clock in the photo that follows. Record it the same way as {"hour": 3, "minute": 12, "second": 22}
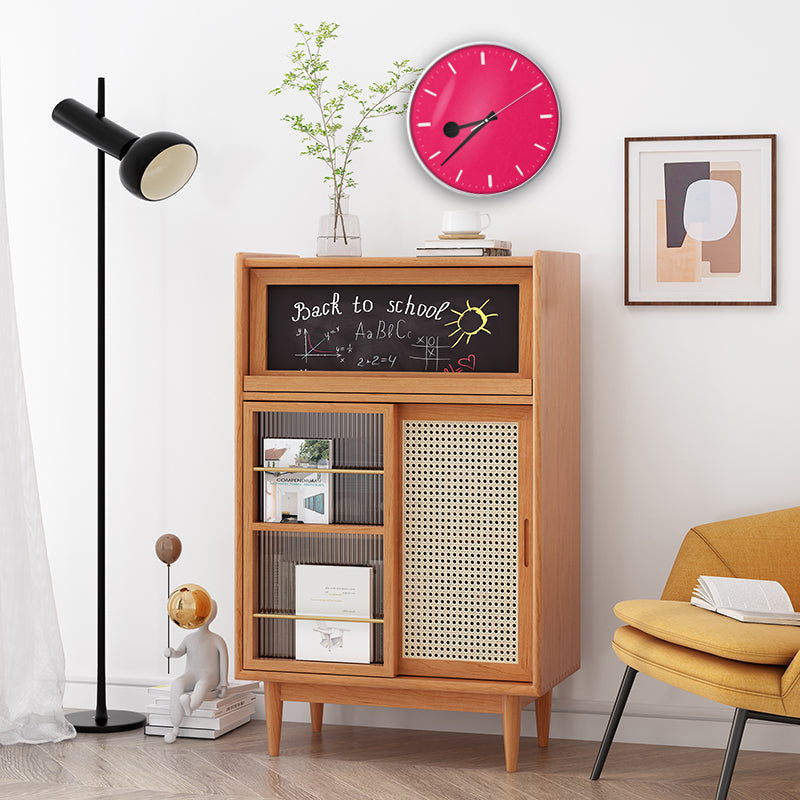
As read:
{"hour": 8, "minute": 38, "second": 10}
